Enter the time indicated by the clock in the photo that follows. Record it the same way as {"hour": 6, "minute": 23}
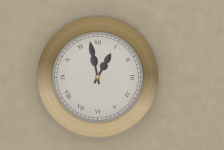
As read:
{"hour": 12, "minute": 58}
